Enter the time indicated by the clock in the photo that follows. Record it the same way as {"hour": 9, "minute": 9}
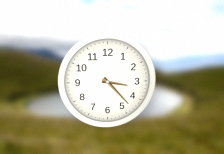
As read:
{"hour": 3, "minute": 23}
